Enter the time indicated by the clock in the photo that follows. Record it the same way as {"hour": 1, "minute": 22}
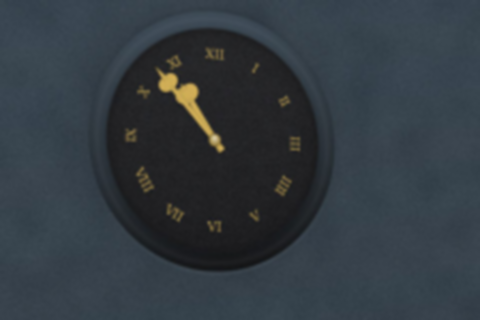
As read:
{"hour": 10, "minute": 53}
